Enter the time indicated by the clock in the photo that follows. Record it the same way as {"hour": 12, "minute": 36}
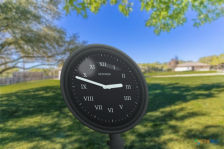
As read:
{"hour": 2, "minute": 48}
